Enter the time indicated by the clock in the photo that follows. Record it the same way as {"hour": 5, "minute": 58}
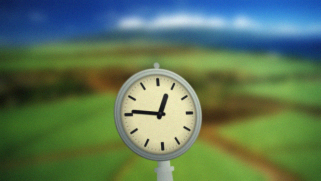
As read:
{"hour": 12, "minute": 46}
